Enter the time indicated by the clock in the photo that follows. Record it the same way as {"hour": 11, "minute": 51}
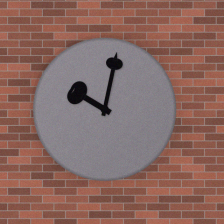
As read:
{"hour": 10, "minute": 2}
